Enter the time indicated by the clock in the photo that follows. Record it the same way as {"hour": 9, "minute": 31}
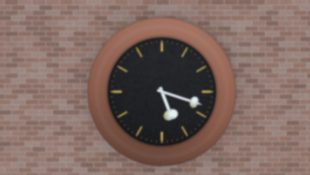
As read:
{"hour": 5, "minute": 18}
